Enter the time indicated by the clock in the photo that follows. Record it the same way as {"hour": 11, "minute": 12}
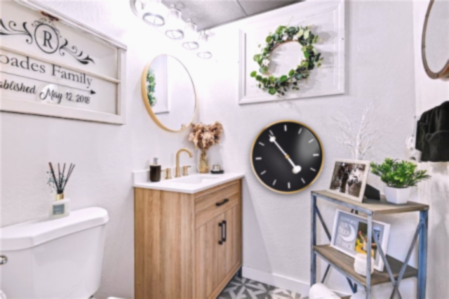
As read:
{"hour": 4, "minute": 54}
